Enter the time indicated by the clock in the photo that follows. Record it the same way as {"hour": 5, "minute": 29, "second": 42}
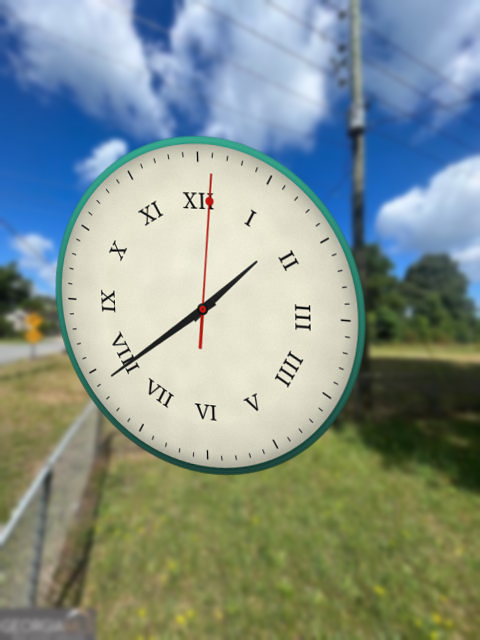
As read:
{"hour": 1, "minute": 39, "second": 1}
